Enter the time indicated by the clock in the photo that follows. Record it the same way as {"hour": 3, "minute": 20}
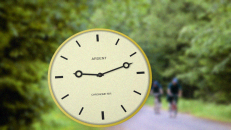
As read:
{"hour": 9, "minute": 12}
